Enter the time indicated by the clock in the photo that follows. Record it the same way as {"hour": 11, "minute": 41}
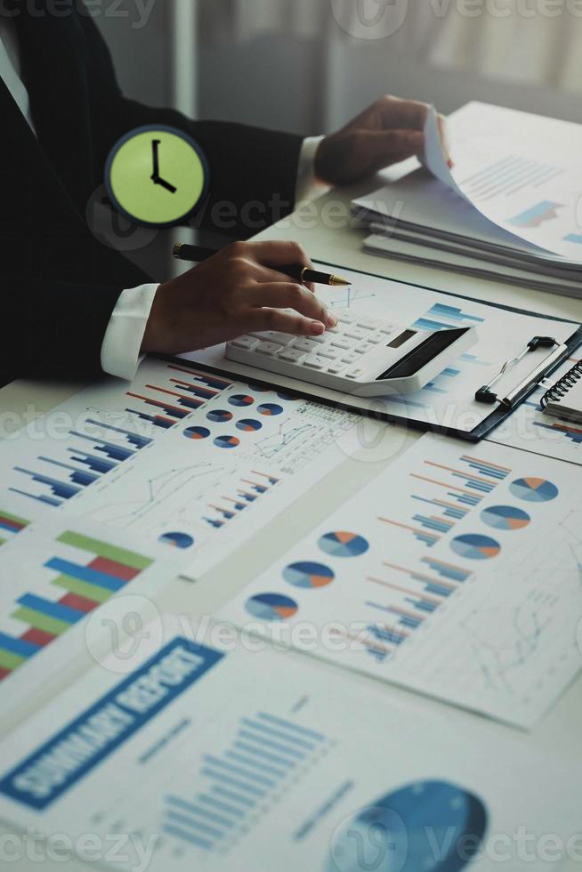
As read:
{"hour": 3, "minute": 59}
